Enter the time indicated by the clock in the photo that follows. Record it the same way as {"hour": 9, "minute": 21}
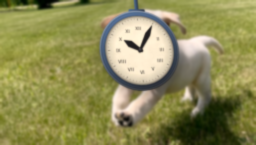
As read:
{"hour": 10, "minute": 5}
